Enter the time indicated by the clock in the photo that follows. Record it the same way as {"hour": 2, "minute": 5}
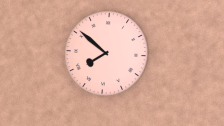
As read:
{"hour": 7, "minute": 51}
